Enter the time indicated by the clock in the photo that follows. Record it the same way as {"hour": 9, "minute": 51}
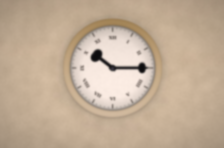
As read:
{"hour": 10, "minute": 15}
